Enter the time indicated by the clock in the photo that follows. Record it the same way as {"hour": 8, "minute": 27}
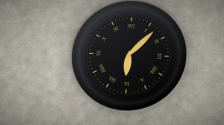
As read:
{"hour": 6, "minute": 7}
